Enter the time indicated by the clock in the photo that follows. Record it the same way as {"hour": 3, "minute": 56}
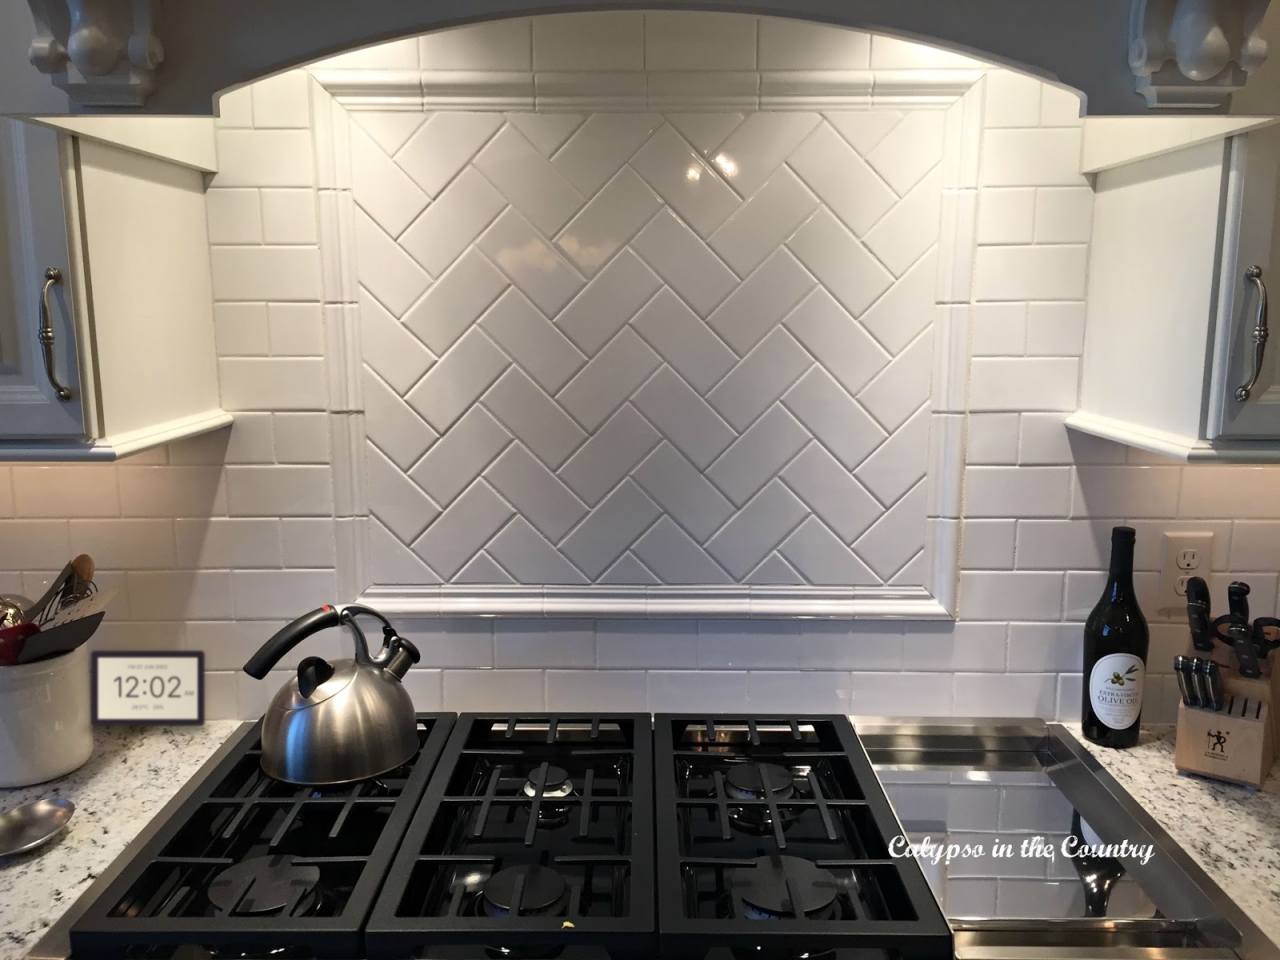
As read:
{"hour": 12, "minute": 2}
